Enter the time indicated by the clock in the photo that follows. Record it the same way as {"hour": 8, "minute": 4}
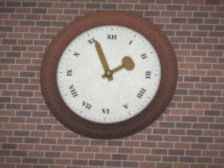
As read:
{"hour": 1, "minute": 56}
